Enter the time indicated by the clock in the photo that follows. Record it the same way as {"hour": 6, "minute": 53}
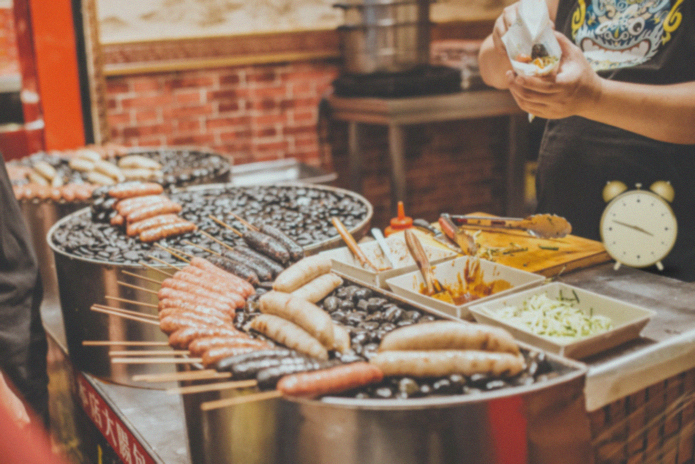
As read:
{"hour": 3, "minute": 48}
